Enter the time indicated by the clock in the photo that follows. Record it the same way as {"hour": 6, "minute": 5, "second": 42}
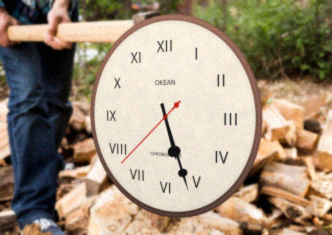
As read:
{"hour": 5, "minute": 26, "second": 38}
